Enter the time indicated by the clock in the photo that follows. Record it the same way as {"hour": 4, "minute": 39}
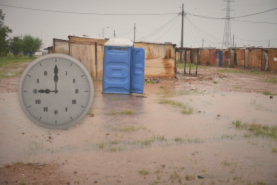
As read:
{"hour": 9, "minute": 0}
